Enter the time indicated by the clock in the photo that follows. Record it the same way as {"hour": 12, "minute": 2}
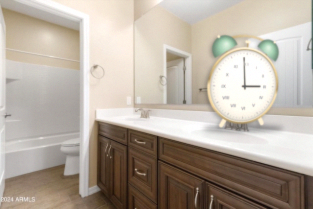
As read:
{"hour": 2, "minute": 59}
